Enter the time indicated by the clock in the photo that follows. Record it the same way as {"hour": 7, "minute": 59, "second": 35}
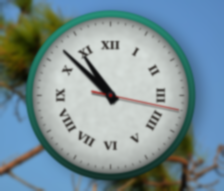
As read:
{"hour": 10, "minute": 52, "second": 17}
